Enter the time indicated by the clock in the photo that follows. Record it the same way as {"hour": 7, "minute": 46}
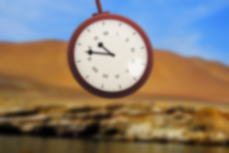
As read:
{"hour": 10, "minute": 48}
